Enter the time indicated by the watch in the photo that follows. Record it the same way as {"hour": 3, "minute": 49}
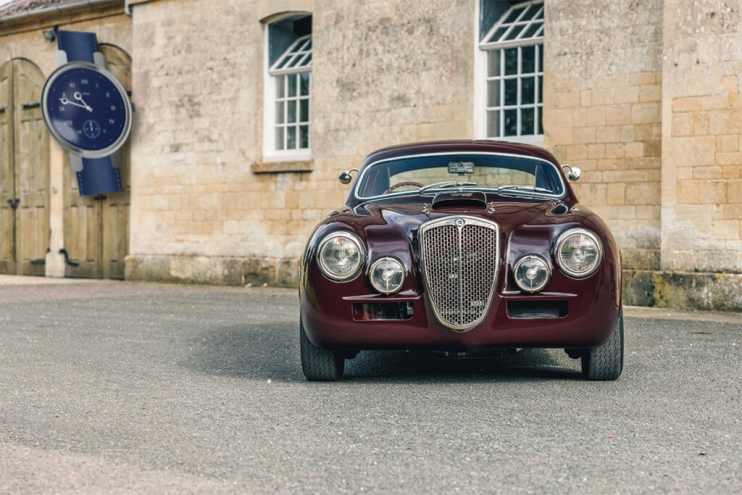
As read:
{"hour": 10, "minute": 48}
